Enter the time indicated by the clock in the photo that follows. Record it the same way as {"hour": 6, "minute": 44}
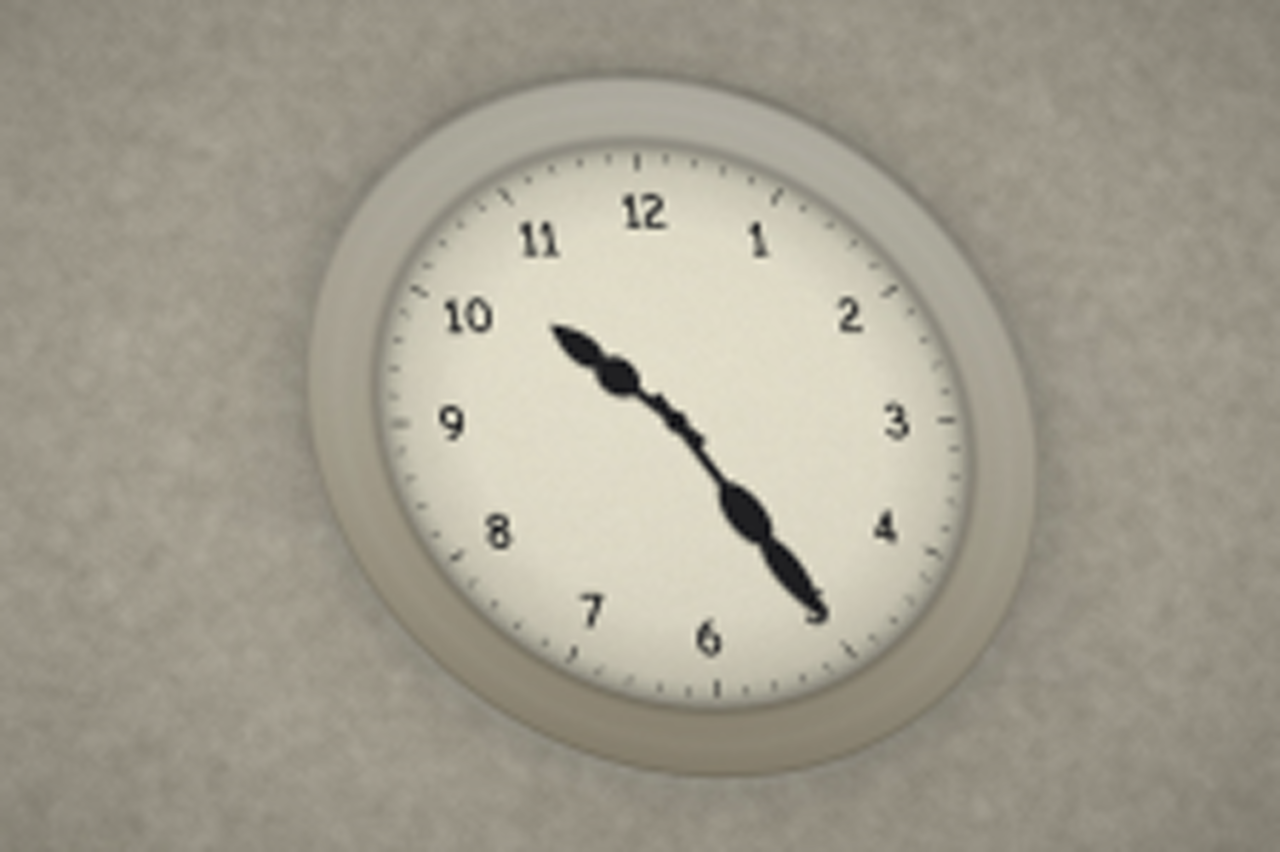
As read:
{"hour": 10, "minute": 25}
